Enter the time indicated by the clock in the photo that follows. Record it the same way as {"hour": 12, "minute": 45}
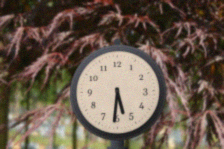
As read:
{"hour": 5, "minute": 31}
